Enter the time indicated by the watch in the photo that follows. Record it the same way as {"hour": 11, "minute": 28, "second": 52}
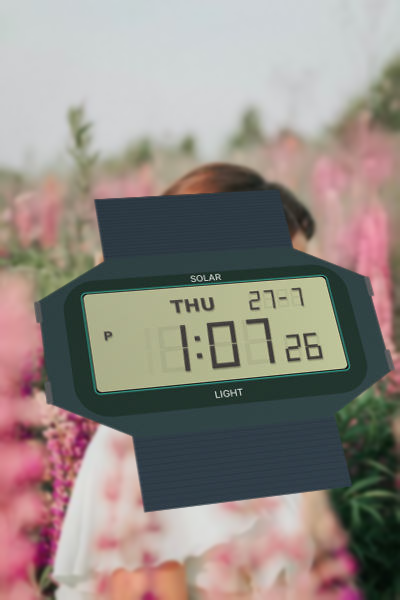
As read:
{"hour": 1, "minute": 7, "second": 26}
